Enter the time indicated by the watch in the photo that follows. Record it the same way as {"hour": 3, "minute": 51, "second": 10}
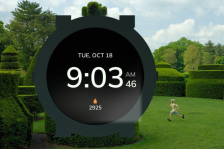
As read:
{"hour": 9, "minute": 3, "second": 46}
